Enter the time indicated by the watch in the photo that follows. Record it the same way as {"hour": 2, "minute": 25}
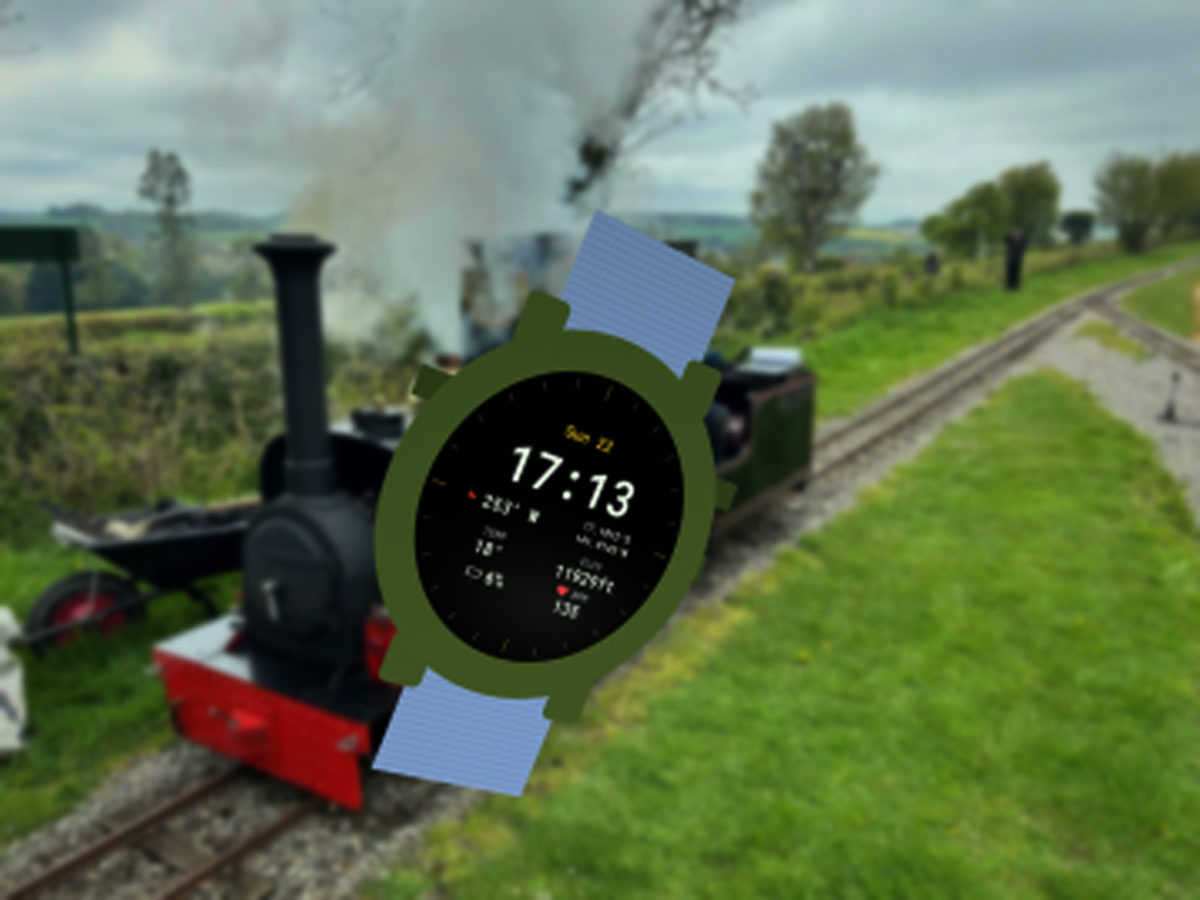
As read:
{"hour": 17, "minute": 13}
